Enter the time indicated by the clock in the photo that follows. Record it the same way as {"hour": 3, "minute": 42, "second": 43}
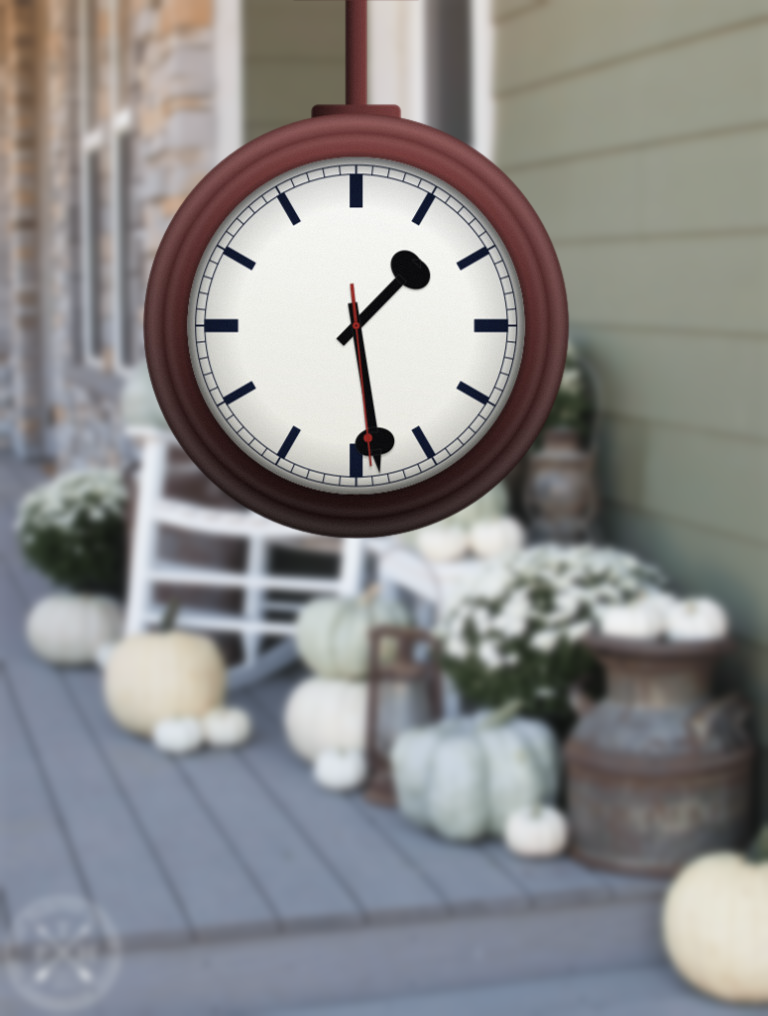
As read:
{"hour": 1, "minute": 28, "second": 29}
